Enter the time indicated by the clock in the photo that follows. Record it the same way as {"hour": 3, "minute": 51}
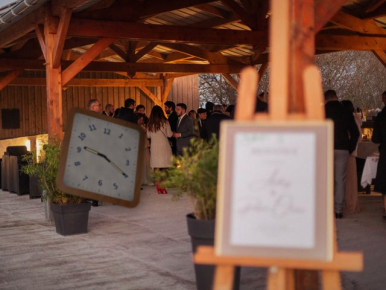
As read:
{"hour": 9, "minute": 20}
